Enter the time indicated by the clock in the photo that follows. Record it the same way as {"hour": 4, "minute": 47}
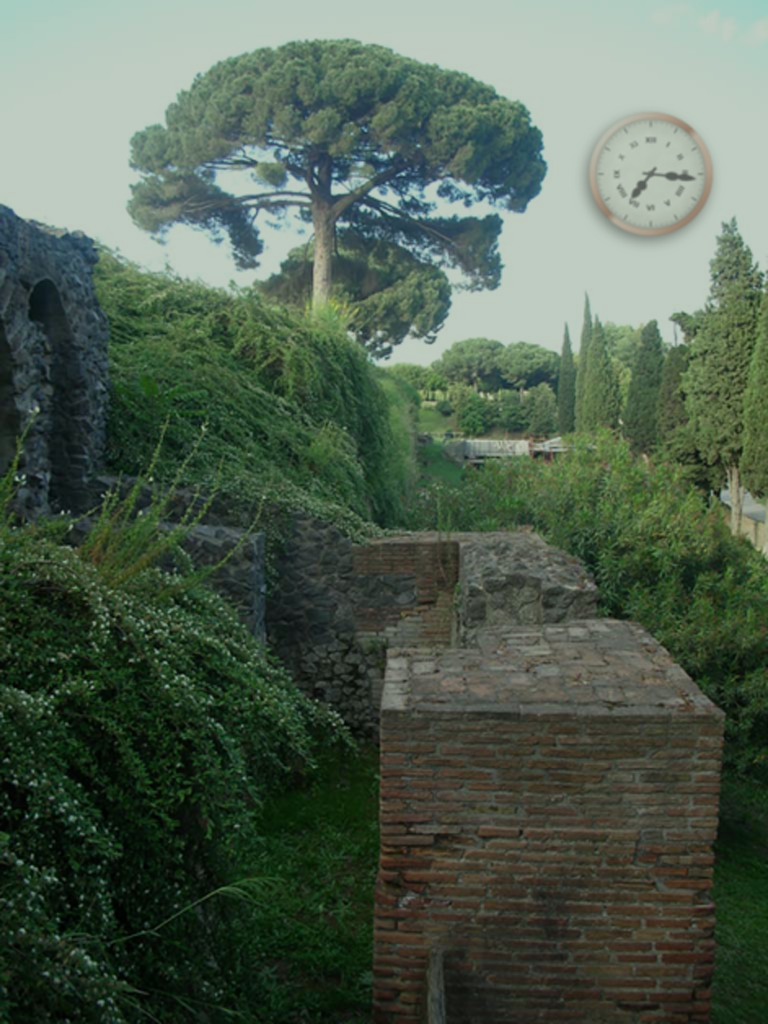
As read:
{"hour": 7, "minute": 16}
